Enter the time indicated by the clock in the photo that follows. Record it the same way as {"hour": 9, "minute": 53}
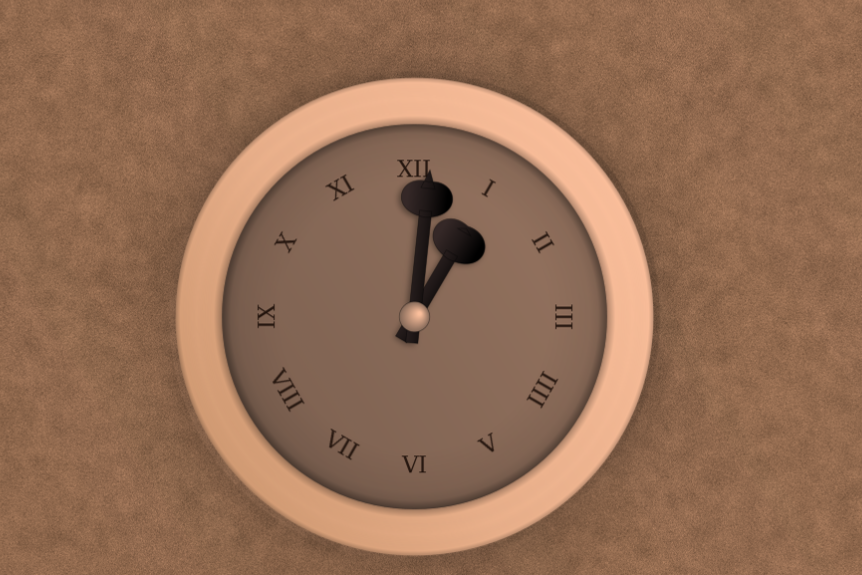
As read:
{"hour": 1, "minute": 1}
